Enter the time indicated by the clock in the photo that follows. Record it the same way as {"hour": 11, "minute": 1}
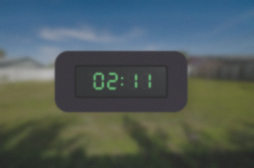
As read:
{"hour": 2, "minute": 11}
